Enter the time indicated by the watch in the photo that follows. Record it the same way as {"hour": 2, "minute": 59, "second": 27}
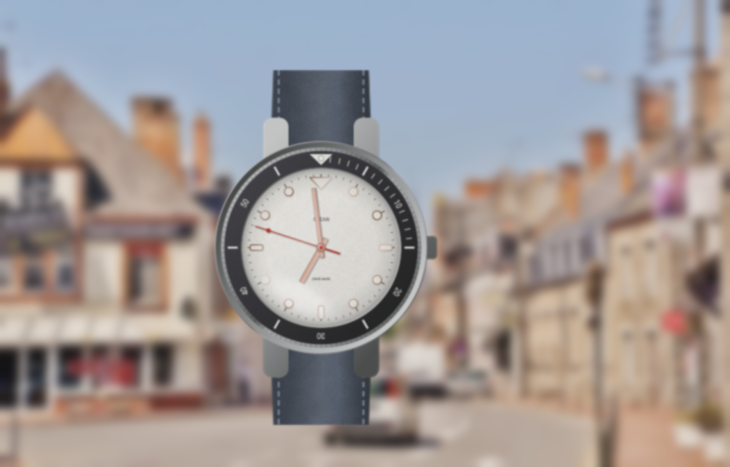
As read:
{"hour": 6, "minute": 58, "second": 48}
